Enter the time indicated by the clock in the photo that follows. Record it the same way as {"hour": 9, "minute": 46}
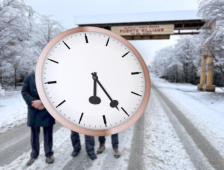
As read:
{"hour": 6, "minute": 26}
